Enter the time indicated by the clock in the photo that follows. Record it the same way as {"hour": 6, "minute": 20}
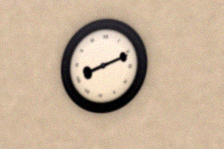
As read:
{"hour": 8, "minute": 11}
